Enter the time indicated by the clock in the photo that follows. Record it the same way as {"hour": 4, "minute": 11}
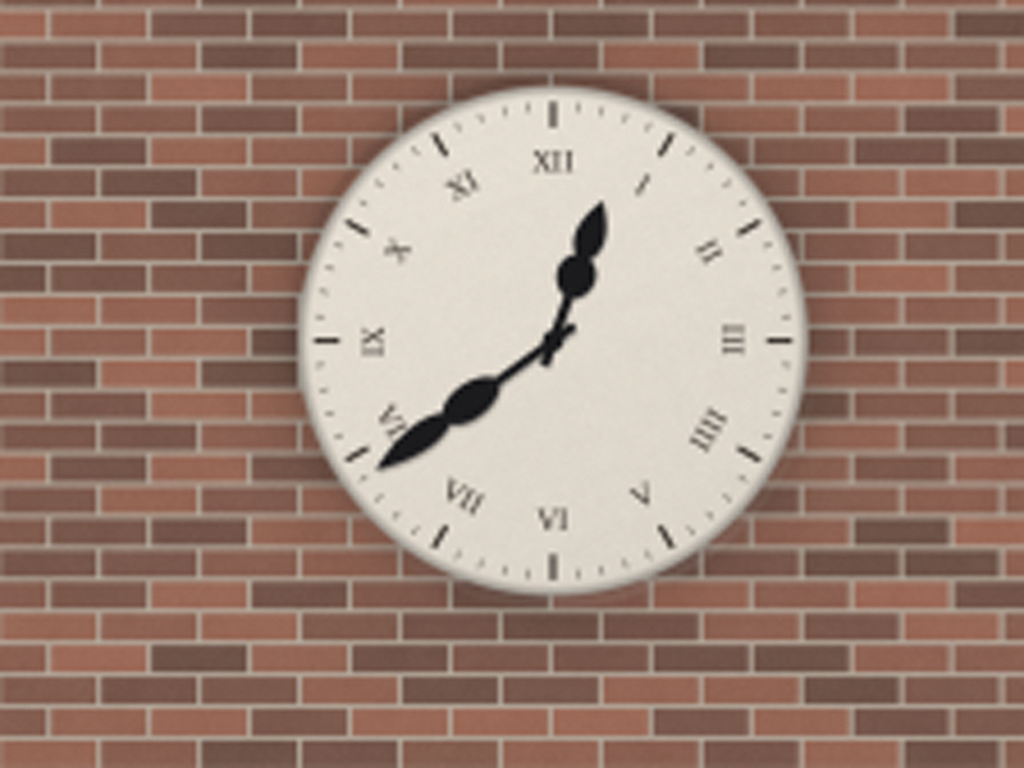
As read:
{"hour": 12, "minute": 39}
